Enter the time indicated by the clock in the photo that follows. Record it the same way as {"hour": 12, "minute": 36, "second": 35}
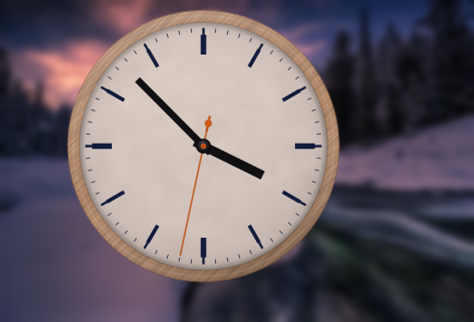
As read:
{"hour": 3, "minute": 52, "second": 32}
